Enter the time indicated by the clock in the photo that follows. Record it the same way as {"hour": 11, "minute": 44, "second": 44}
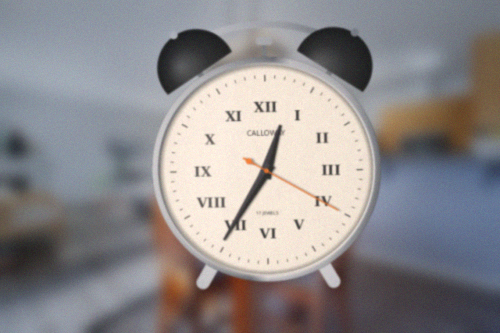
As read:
{"hour": 12, "minute": 35, "second": 20}
